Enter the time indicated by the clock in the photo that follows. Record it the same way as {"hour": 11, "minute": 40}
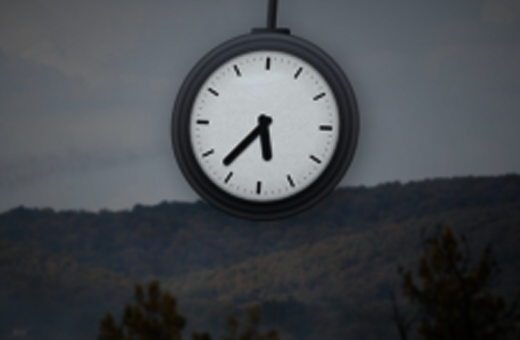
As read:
{"hour": 5, "minute": 37}
